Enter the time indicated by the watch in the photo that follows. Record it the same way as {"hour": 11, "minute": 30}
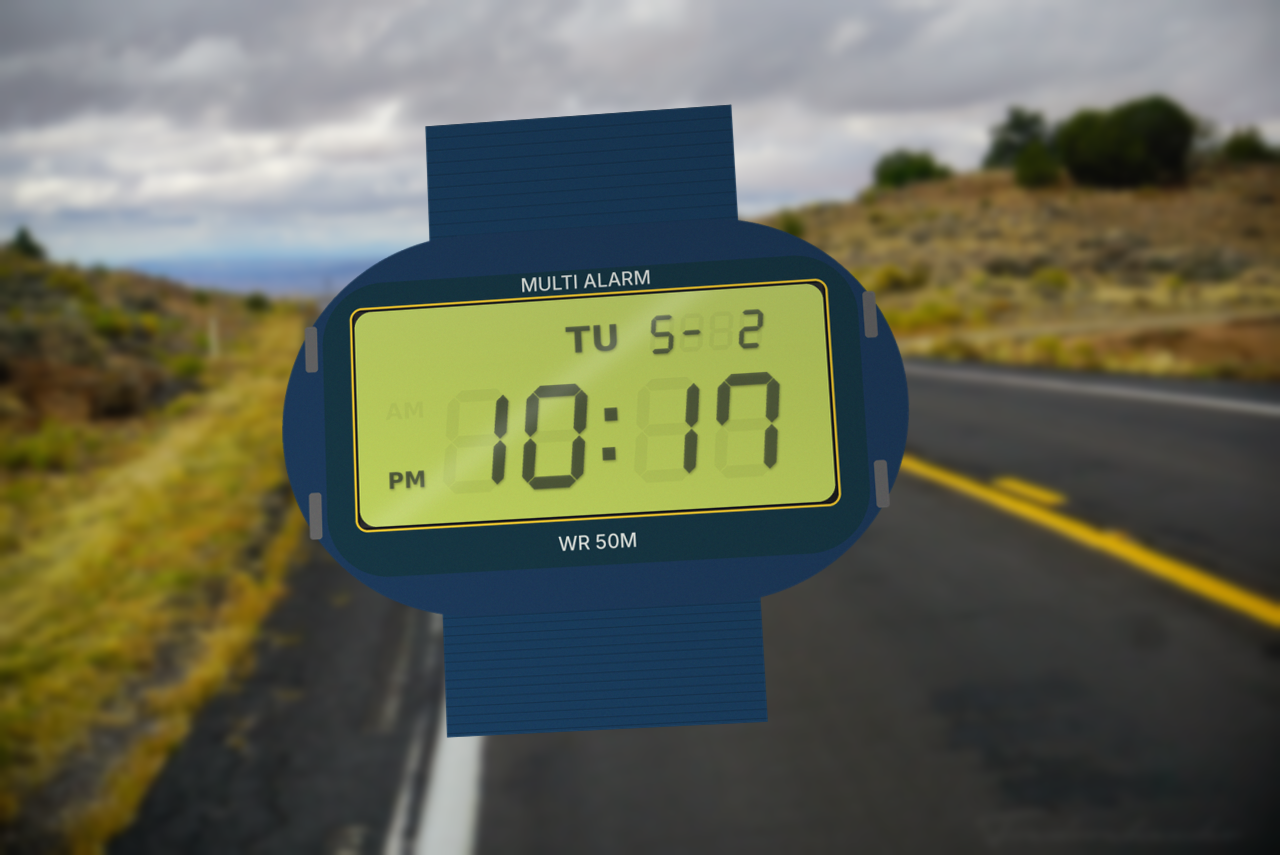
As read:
{"hour": 10, "minute": 17}
